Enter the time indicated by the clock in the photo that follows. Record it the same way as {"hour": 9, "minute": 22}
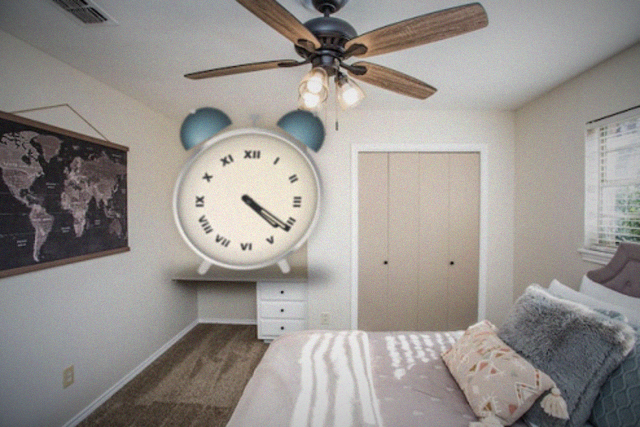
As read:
{"hour": 4, "minute": 21}
